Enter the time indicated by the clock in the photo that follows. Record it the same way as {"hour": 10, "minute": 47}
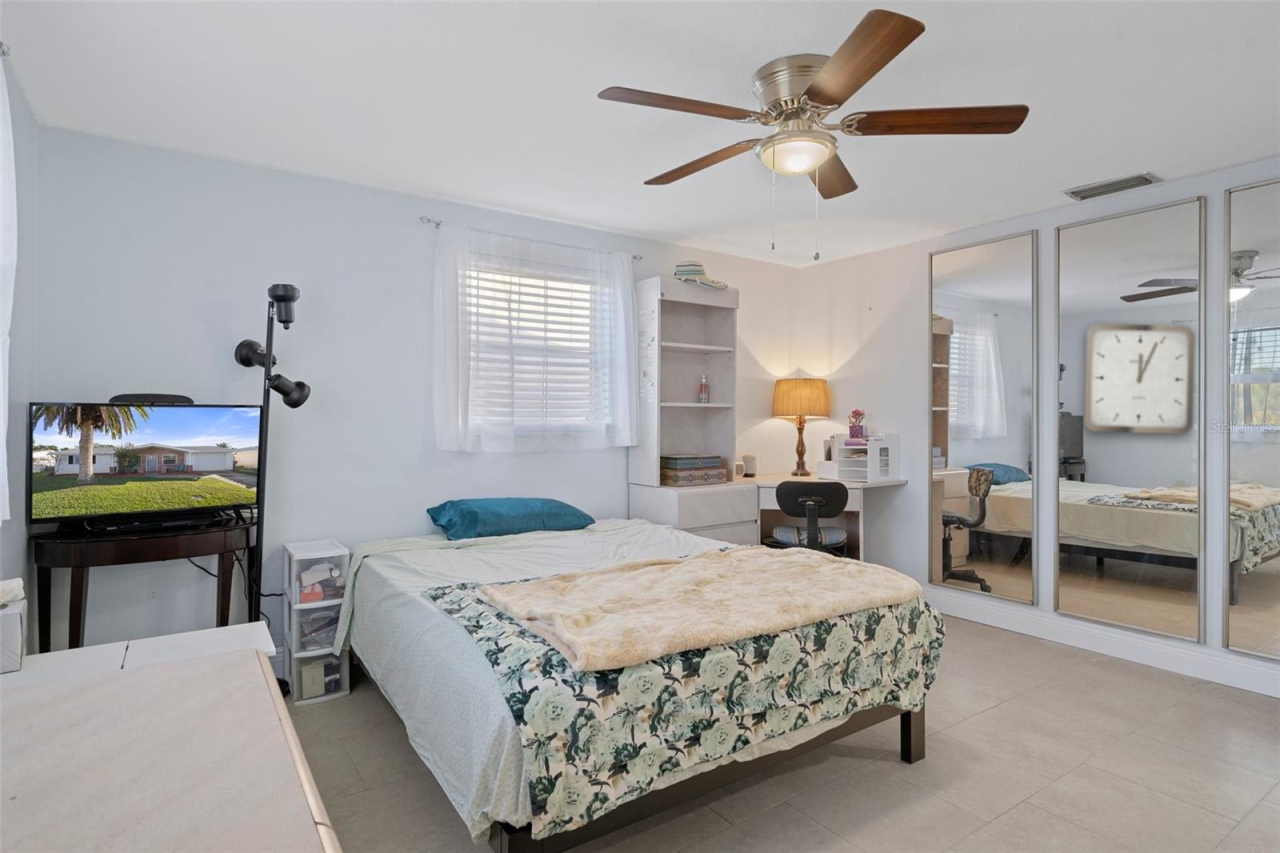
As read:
{"hour": 12, "minute": 4}
